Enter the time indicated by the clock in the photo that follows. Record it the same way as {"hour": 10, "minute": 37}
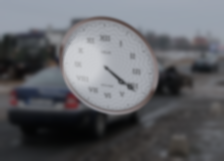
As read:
{"hour": 4, "minute": 21}
